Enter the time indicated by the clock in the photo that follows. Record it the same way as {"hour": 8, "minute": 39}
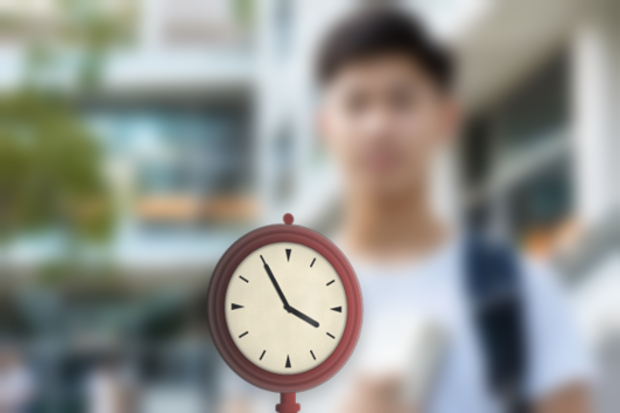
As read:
{"hour": 3, "minute": 55}
